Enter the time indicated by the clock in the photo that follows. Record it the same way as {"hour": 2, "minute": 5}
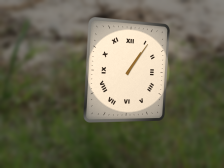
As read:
{"hour": 1, "minute": 6}
